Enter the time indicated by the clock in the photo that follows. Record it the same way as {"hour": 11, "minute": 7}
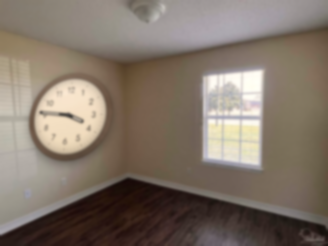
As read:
{"hour": 3, "minute": 46}
